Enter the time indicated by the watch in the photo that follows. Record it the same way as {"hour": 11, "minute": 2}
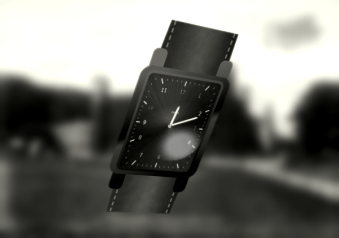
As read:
{"hour": 12, "minute": 11}
